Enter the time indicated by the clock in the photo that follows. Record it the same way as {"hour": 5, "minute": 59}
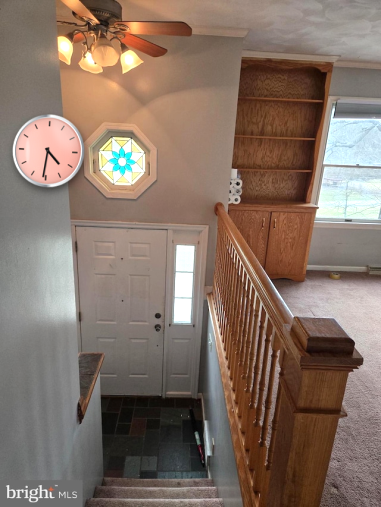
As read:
{"hour": 4, "minute": 31}
